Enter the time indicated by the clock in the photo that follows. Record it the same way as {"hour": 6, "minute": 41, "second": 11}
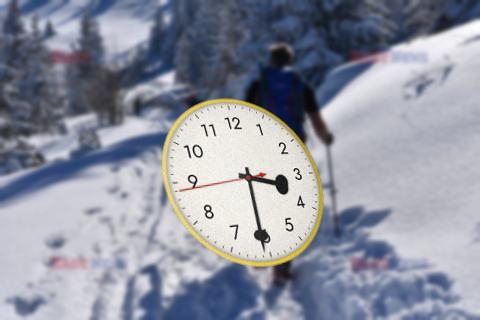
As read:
{"hour": 3, "minute": 30, "second": 44}
